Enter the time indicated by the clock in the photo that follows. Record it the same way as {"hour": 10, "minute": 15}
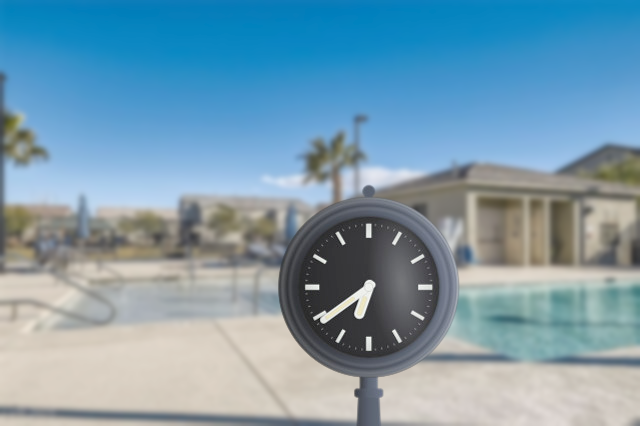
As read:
{"hour": 6, "minute": 39}
